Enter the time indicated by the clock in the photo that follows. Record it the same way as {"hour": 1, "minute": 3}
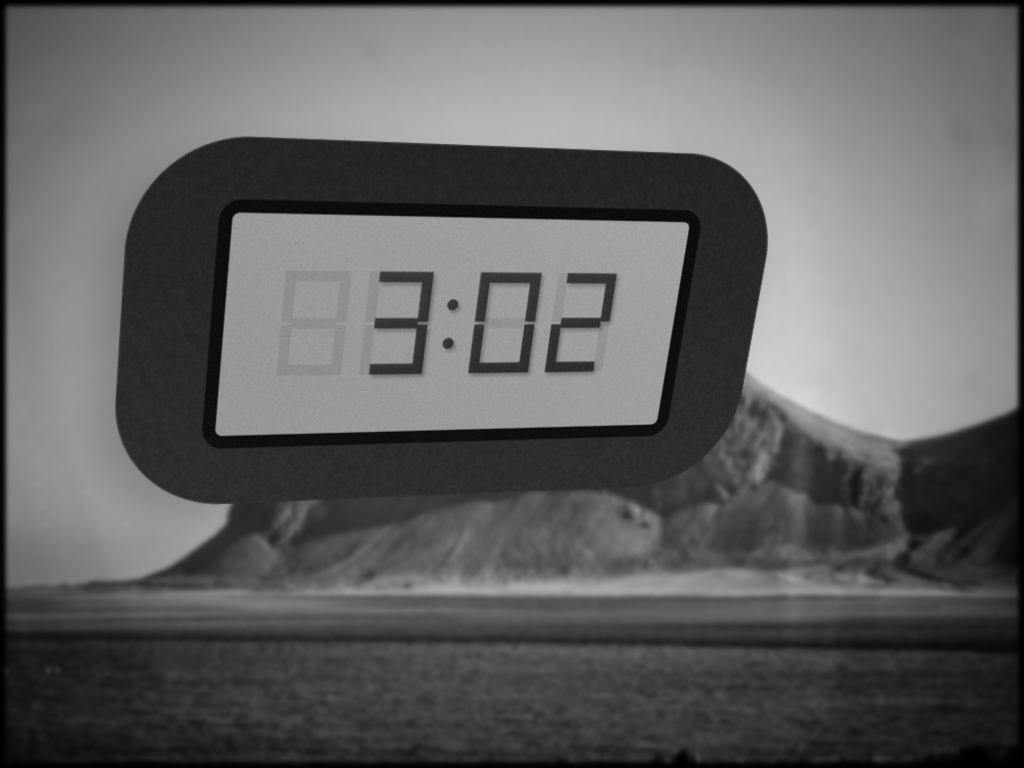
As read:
{"hour": 3, "minute": 2}
